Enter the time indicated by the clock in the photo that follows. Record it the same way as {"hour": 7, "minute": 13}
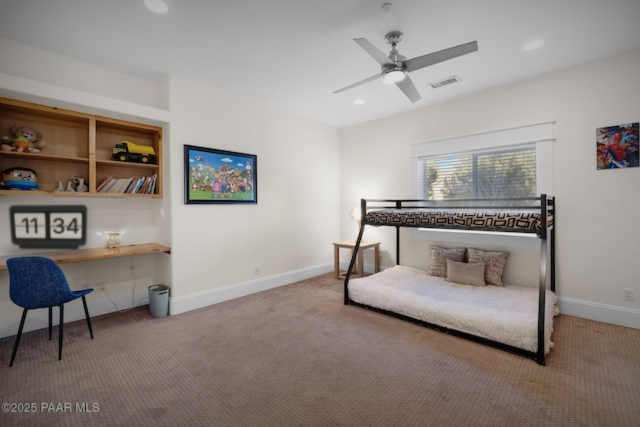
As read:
{"hour": 11, "minute": 34}
